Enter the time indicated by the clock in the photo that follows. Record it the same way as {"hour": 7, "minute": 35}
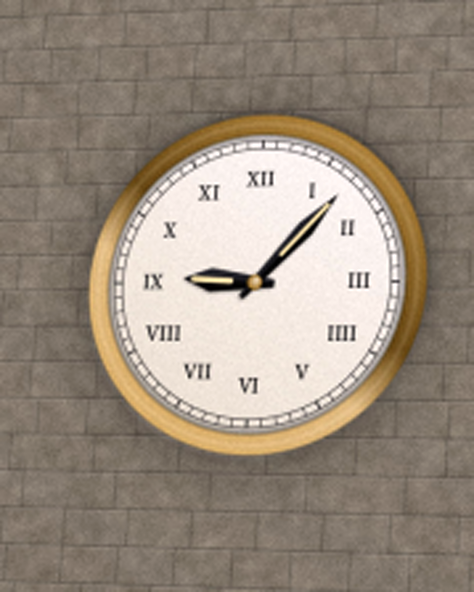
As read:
{"hour": 9, "minute": 7}
